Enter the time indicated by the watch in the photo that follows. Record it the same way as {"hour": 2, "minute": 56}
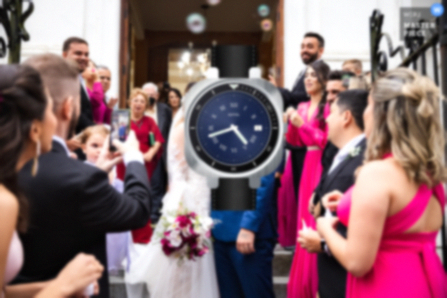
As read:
{"hour": 4, "minute": 42}
